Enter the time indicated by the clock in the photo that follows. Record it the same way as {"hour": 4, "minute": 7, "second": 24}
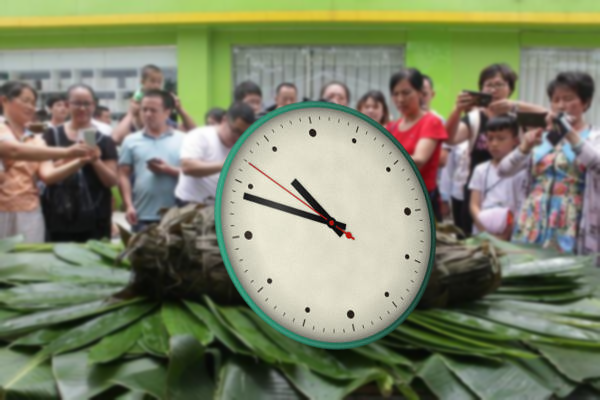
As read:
{"hour": 10, "minute": 48, "second": 52}
